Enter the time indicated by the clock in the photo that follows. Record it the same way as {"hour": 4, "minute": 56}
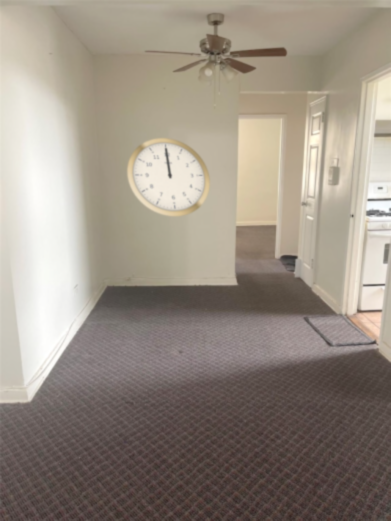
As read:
{"hour": 12, "minute": 0}
